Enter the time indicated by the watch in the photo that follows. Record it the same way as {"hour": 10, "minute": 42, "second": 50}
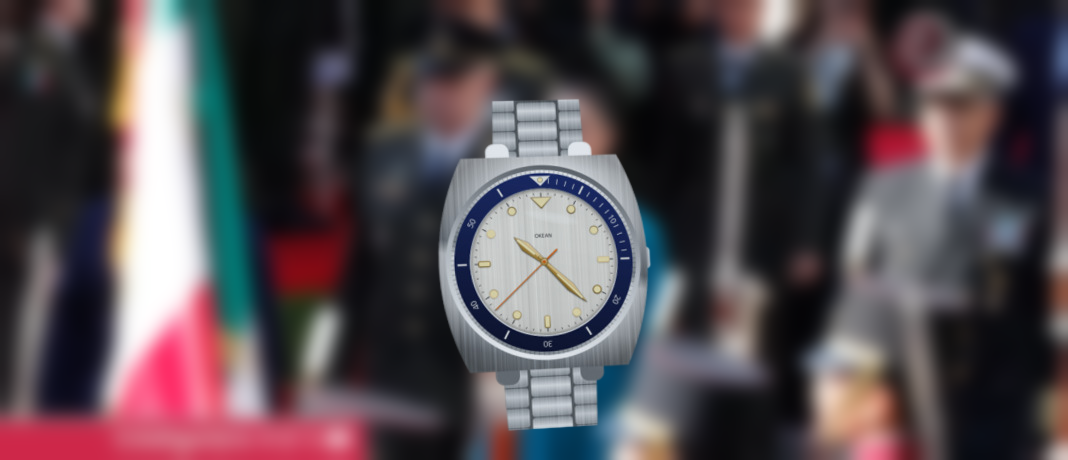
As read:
{"hour": 10, "minute": 22, "second": 38}
